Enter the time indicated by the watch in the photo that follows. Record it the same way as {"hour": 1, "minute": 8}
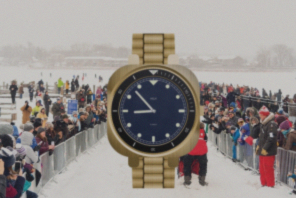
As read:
{"hour": 8, "minute": 53}
